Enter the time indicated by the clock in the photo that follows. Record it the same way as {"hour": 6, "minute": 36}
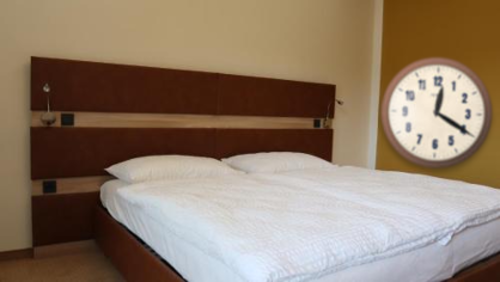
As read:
{"hour": 12, "minute": 20}
